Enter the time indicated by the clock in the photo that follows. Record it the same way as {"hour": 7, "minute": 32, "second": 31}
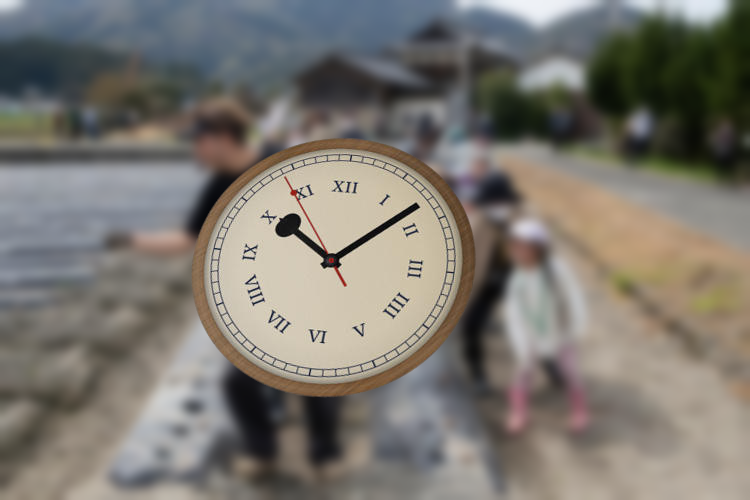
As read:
{"hour": 10, "minute": 7, "second": 54}
